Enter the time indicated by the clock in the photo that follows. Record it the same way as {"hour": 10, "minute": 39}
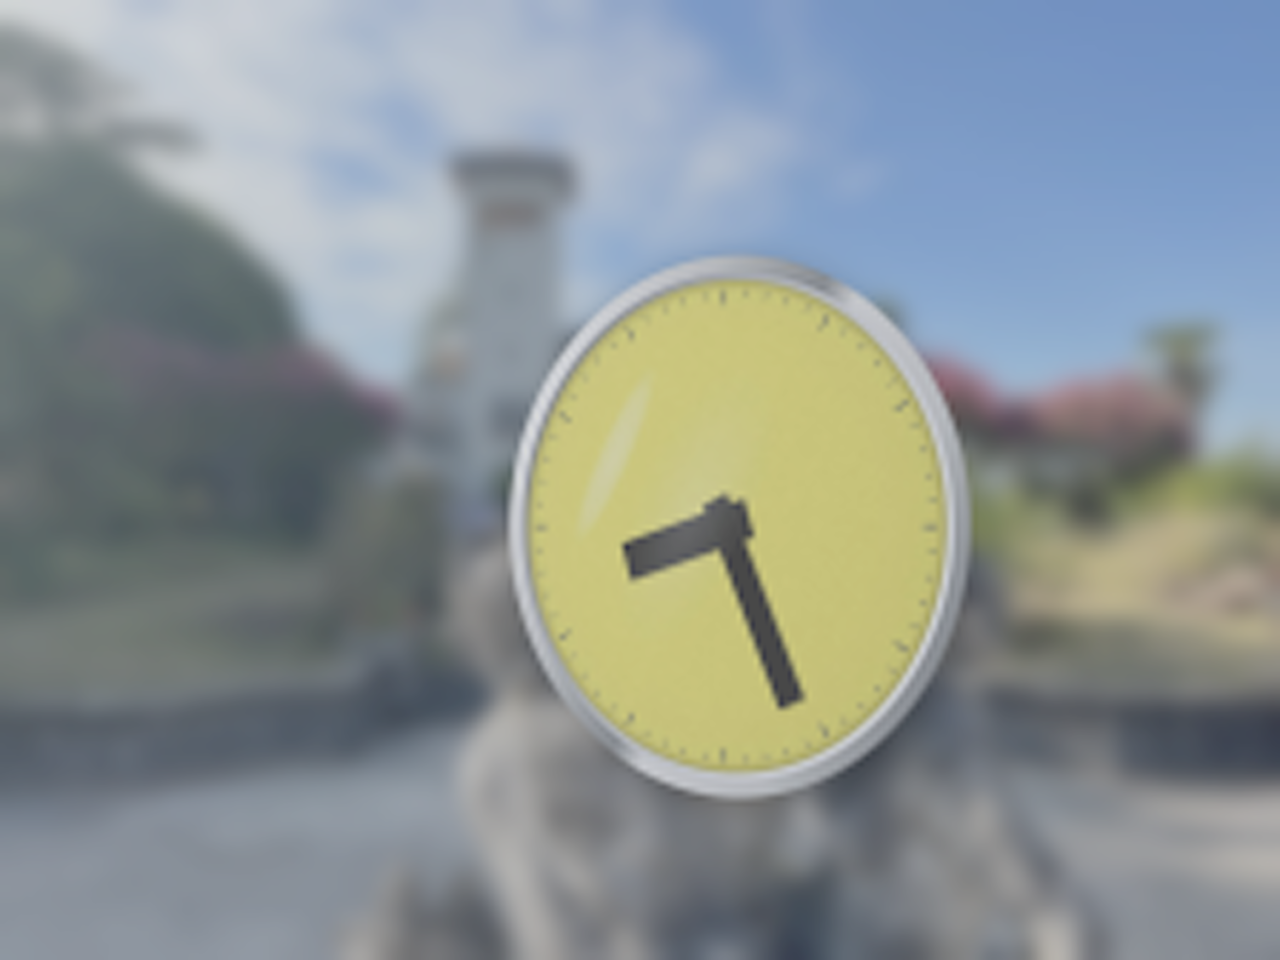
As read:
{"hour": 8, "minute": 26}
